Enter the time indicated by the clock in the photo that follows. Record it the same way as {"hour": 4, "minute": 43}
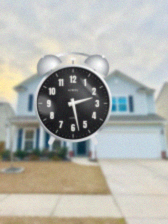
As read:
{"hour": 2, "minute": 28}
